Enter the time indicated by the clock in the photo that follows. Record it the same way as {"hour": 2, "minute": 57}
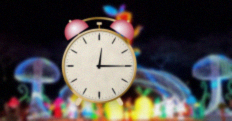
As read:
{"hour": 12, "minute": 15}
